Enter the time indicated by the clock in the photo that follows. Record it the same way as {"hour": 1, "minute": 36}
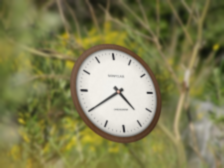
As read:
{"hour": 4, "minute": 40}
